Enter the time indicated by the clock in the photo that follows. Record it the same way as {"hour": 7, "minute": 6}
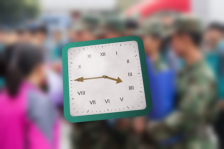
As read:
{"hour": 3, "minute": 45}
